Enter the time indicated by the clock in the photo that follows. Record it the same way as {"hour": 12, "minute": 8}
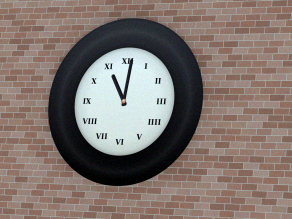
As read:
{"hour": 11, "minute": 1}
